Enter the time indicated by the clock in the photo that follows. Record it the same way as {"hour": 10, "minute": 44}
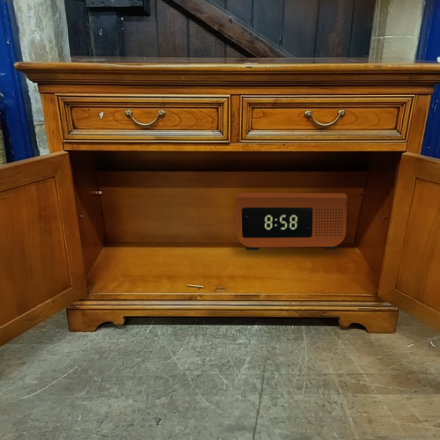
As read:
{"hour": 8, "minute": 58}
